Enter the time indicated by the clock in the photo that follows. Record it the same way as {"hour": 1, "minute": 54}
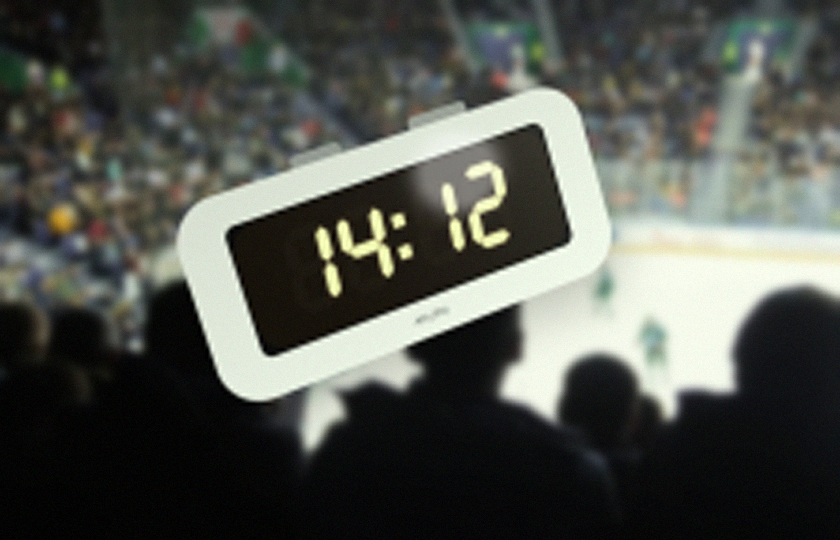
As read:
{"hour": 14, "minute": 12}
